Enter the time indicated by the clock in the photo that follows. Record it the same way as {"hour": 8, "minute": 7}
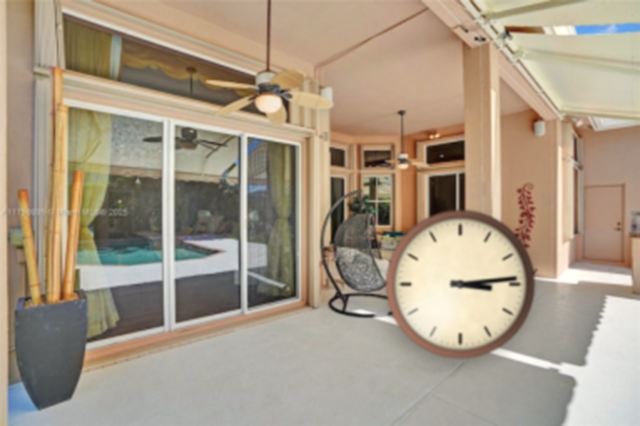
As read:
{"hour": 3, "minute": 14}
